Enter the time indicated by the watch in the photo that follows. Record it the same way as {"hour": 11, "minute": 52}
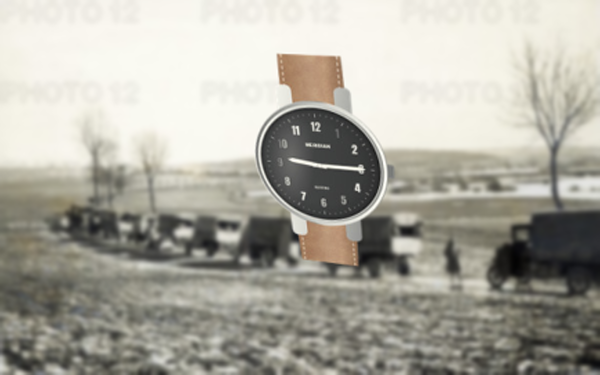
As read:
{"hour": 9, "minute": 15}
